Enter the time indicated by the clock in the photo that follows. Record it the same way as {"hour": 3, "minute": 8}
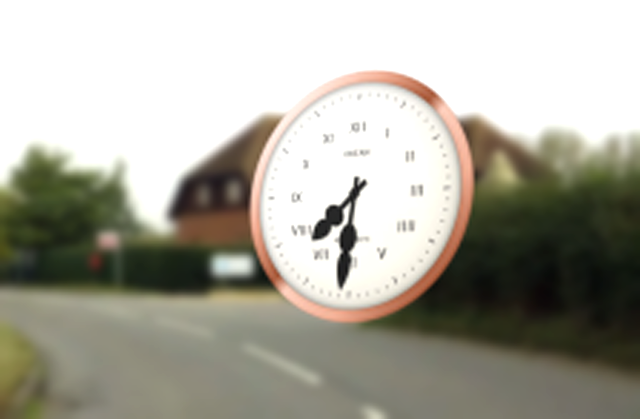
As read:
{"hour": 7, "minute": 31}
